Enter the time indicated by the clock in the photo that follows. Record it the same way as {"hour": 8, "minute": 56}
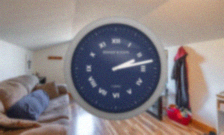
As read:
{"hour": 2, "minute": 13}
